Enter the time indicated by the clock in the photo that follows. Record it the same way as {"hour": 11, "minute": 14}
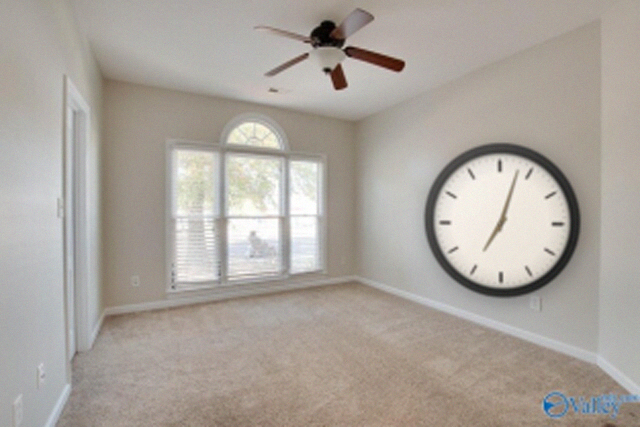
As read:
{"hour": 7, "minute": 3}
